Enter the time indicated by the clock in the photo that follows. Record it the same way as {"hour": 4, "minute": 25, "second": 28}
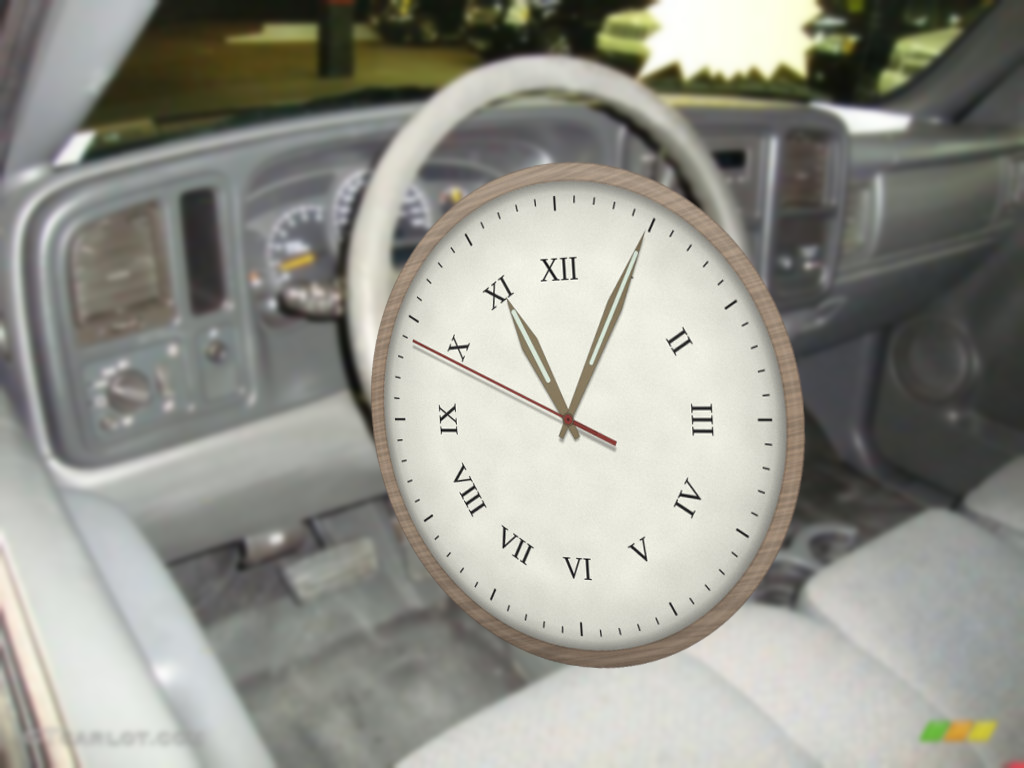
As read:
{"hour": 11, "minute": 4, "second": 49}
